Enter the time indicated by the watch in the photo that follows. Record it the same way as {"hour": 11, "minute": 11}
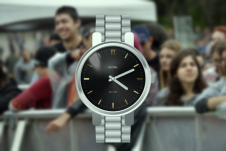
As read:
{"hour": 4, "minute": 11}
